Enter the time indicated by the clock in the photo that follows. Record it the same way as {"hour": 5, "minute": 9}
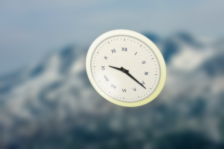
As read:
{"hour": 9, "minute": 21}
